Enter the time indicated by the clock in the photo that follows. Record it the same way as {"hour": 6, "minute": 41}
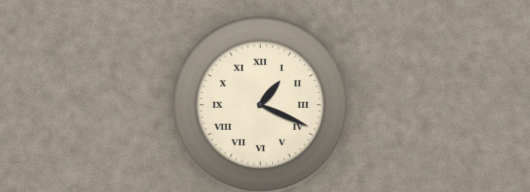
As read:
{"hour": 1, "minute": 19}
